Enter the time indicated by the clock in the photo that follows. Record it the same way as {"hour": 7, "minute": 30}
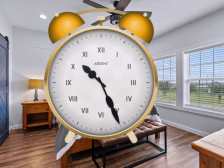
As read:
{"hour": 10, "minute": 26}
